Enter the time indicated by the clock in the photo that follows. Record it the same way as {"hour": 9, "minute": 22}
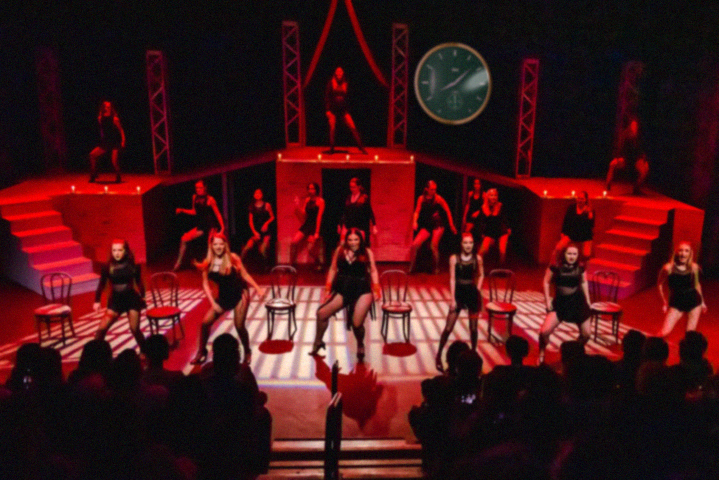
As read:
{"hour": 8, "minute": 8}
